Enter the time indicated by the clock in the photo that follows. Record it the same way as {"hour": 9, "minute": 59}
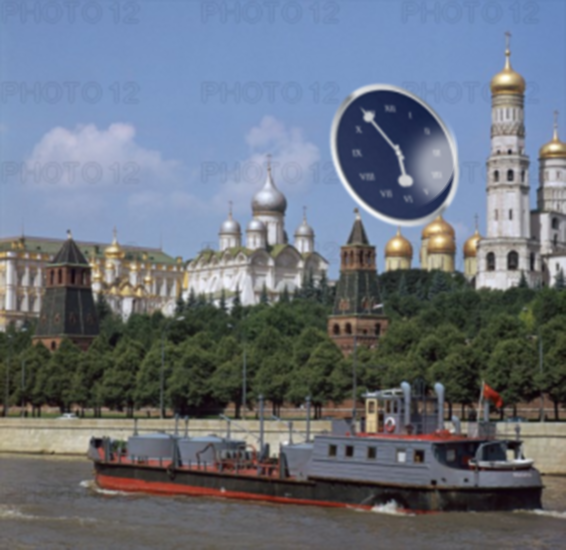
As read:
{"hour": 5, "minute": 54}
